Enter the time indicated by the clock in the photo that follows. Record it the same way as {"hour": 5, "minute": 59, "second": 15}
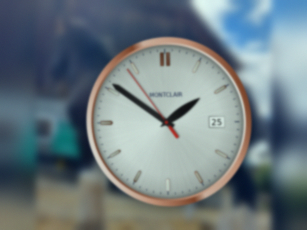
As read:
{"hour": 1, "minute": 50, "second": 54}
